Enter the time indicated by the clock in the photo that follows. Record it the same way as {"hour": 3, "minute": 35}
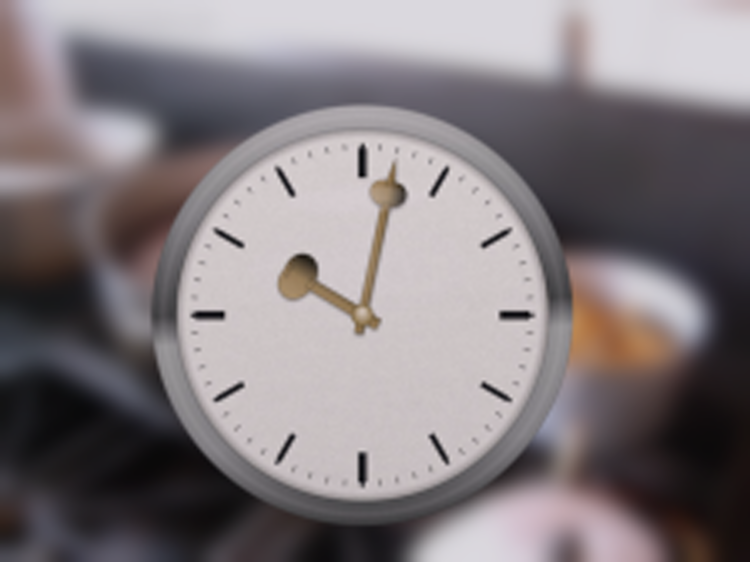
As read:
{"hour": 10, "minute": 2}
